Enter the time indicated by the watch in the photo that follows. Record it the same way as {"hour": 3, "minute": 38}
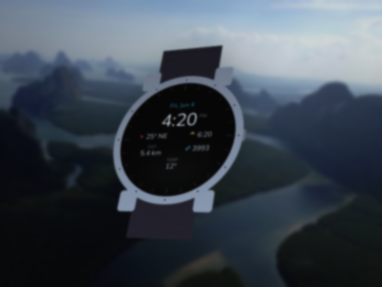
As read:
{"hour": 4, "minute": 20}
